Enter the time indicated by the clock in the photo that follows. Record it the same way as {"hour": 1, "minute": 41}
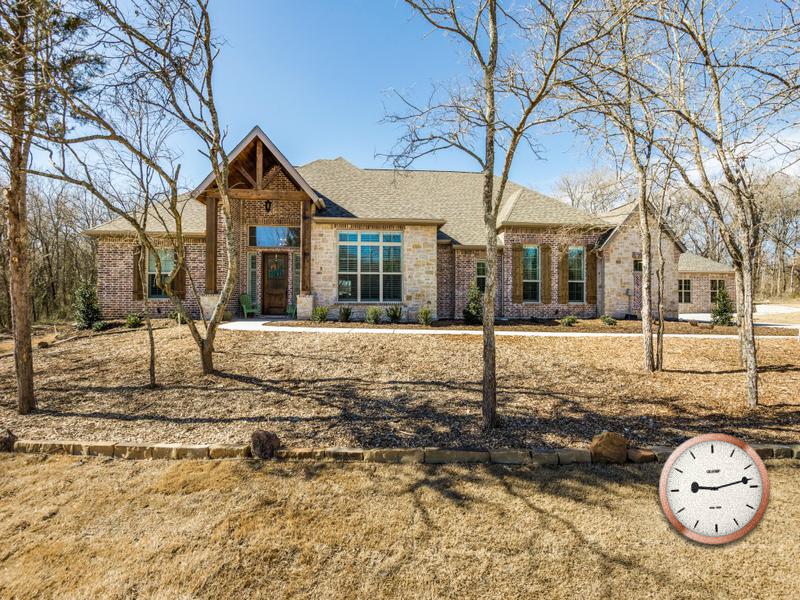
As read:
{"hour": 9, "minute": 13}
